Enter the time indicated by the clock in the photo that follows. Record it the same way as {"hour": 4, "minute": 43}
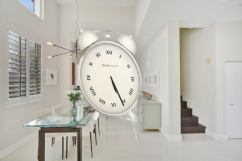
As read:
{"hour": 5, "minute": 26}
